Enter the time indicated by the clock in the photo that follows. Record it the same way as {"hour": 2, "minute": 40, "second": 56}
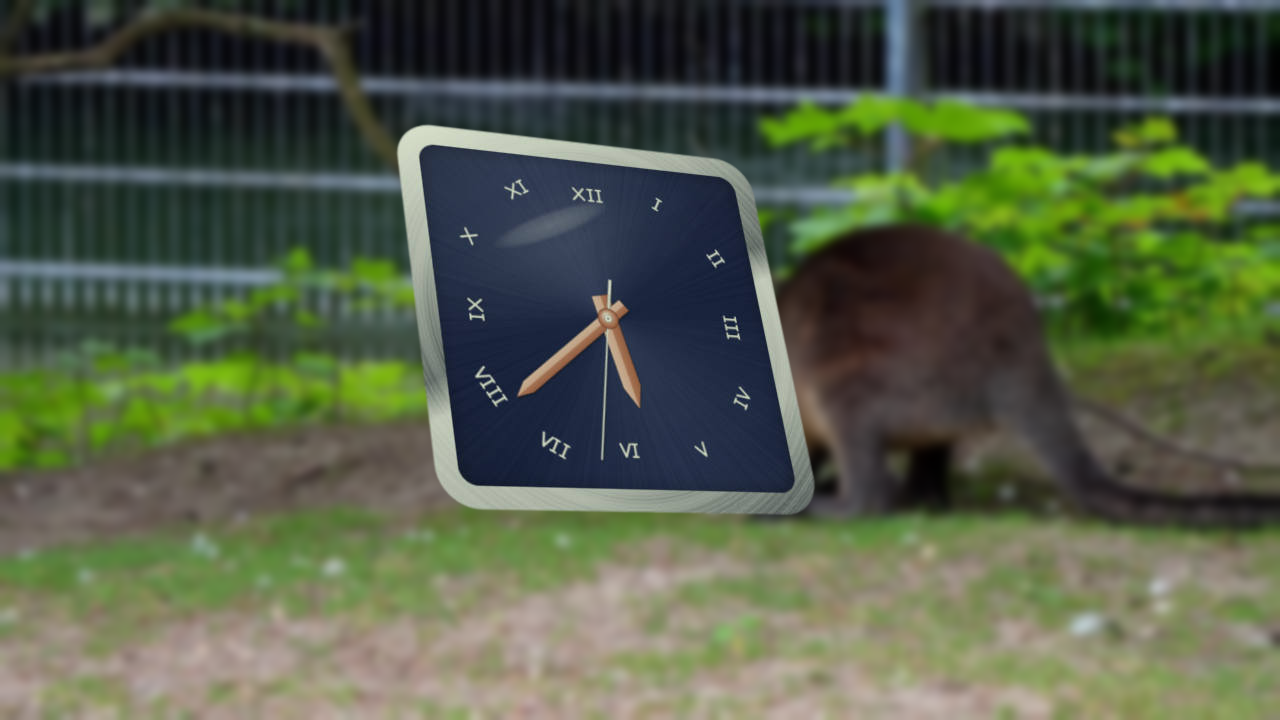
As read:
{"hour": 5, "minute": 38, "second": 32}
